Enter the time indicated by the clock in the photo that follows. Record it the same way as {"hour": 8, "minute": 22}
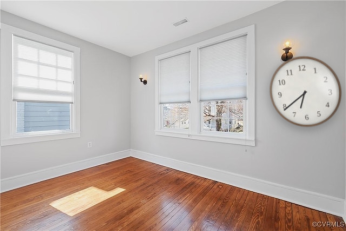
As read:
{"hour": 6, "minute": 39}
